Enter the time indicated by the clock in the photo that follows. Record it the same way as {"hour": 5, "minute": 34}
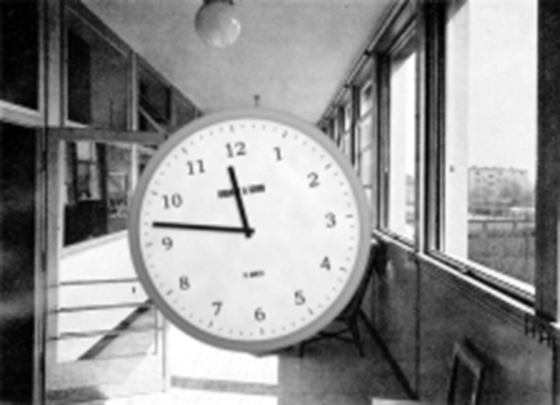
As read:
{"hour": 11, "minute": 47}
